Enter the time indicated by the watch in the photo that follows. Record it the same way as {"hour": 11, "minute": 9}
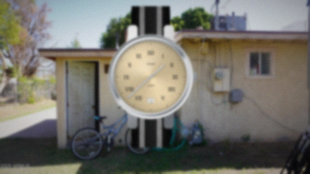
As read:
{"hour": 1, "minute": 38}
